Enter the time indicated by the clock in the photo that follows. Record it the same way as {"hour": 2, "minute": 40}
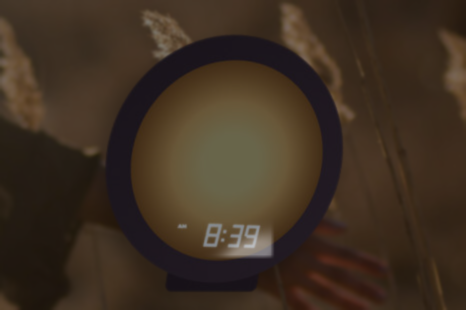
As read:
{"hour": 8, "minute": 39}
